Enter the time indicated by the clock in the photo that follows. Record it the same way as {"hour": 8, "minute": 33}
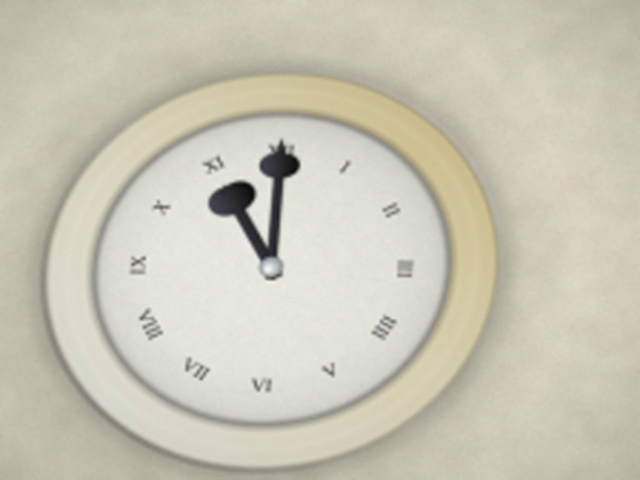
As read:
{"hour": 11, "minute": 0}
